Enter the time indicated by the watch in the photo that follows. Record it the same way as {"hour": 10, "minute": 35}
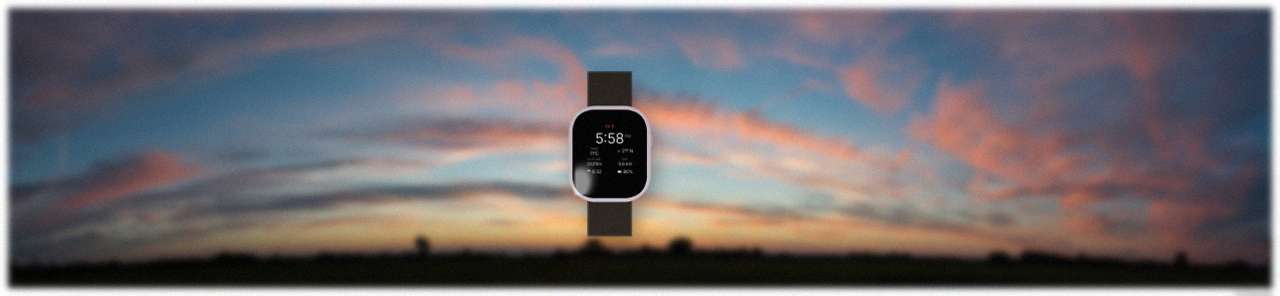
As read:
{"hour": 5, "minute": 58}
